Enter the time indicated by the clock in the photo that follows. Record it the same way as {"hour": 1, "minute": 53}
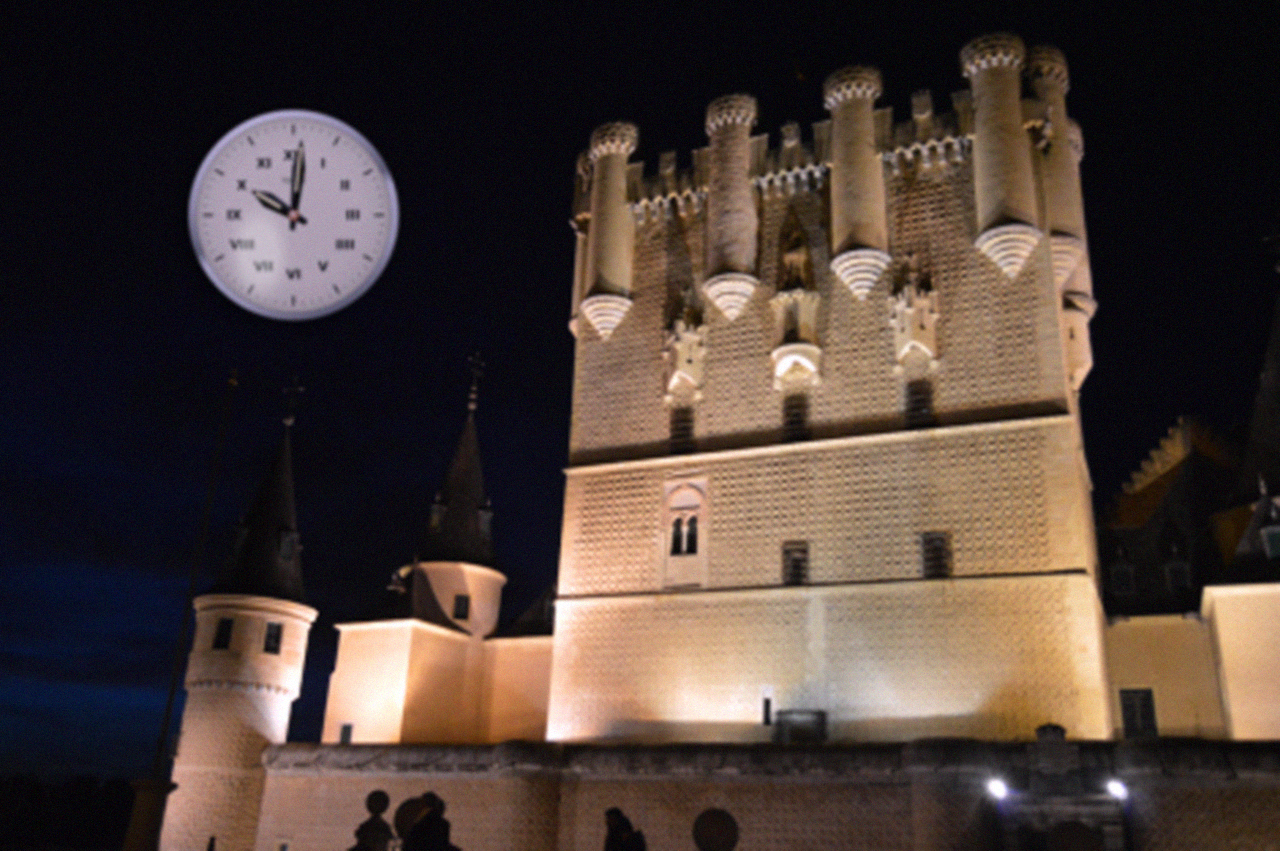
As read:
{"hour": 10, "minute": 1}
